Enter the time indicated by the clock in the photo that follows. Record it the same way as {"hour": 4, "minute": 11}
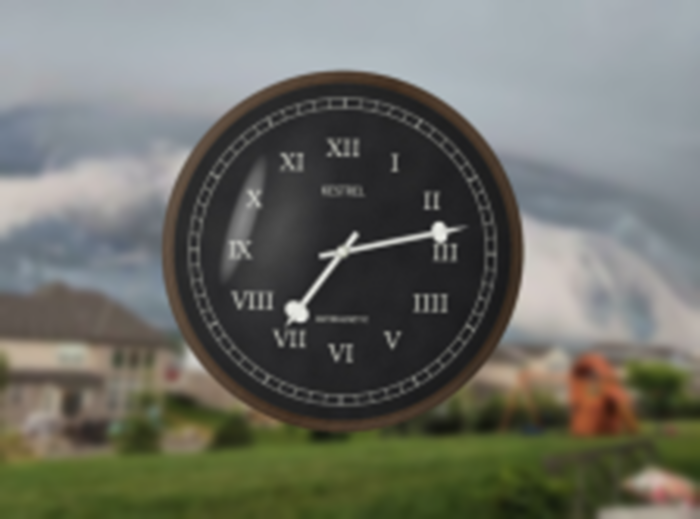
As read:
{"hour": 7, "minute": 13}
